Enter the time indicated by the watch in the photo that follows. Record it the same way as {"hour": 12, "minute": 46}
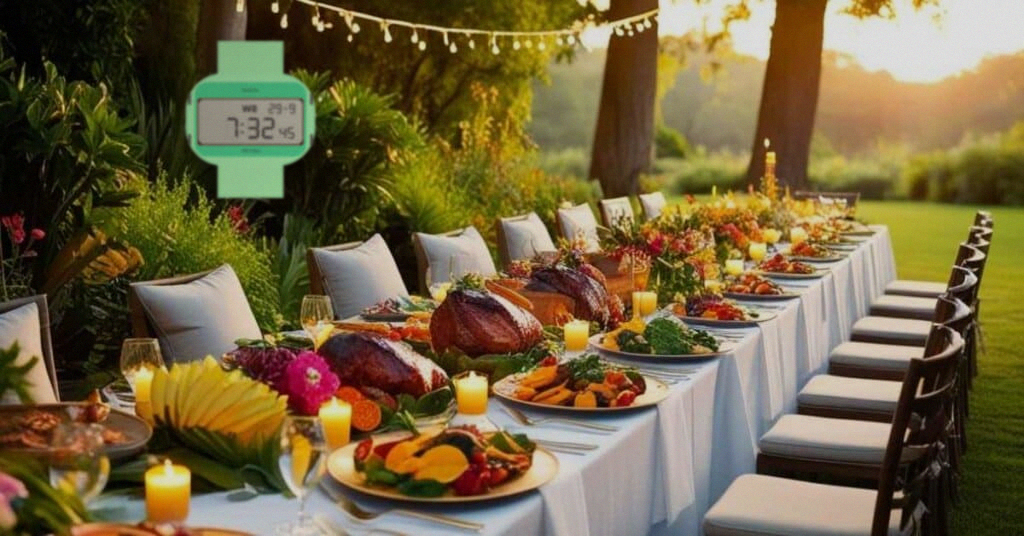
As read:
{"hour": 7, "minute": 32}
